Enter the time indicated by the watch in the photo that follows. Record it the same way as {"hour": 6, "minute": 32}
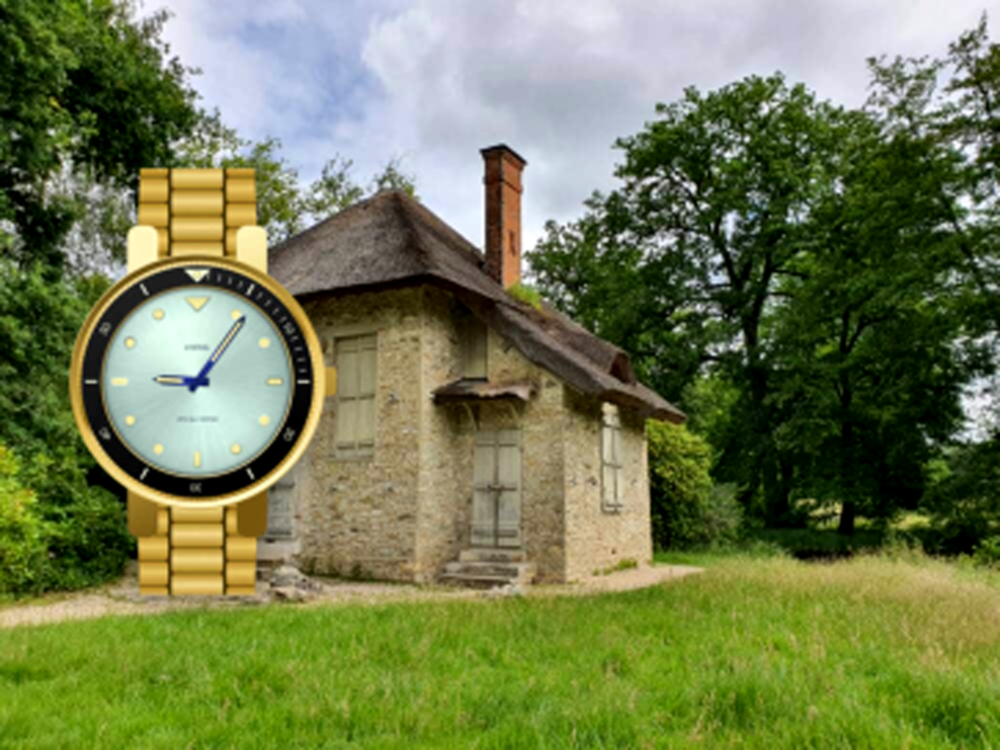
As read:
{"hour": 9, "minute": 6}
